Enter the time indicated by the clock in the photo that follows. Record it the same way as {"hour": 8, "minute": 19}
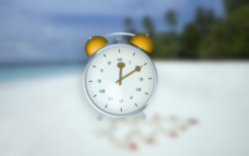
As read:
{"hour": 12, "minute": 10}
